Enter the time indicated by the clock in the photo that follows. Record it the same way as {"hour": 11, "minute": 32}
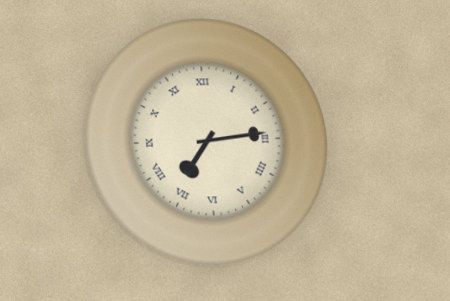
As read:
{"hour": 7, "minute": 14}
